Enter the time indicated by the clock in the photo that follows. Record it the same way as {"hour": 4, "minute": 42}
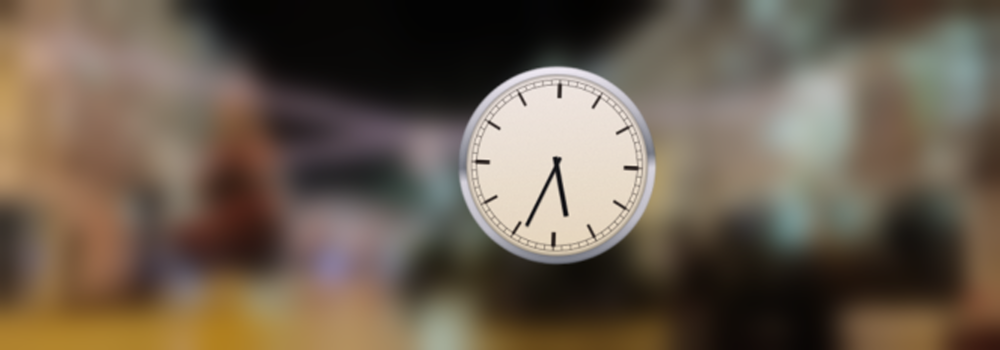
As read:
{"hour": 5, "minute": 34}
